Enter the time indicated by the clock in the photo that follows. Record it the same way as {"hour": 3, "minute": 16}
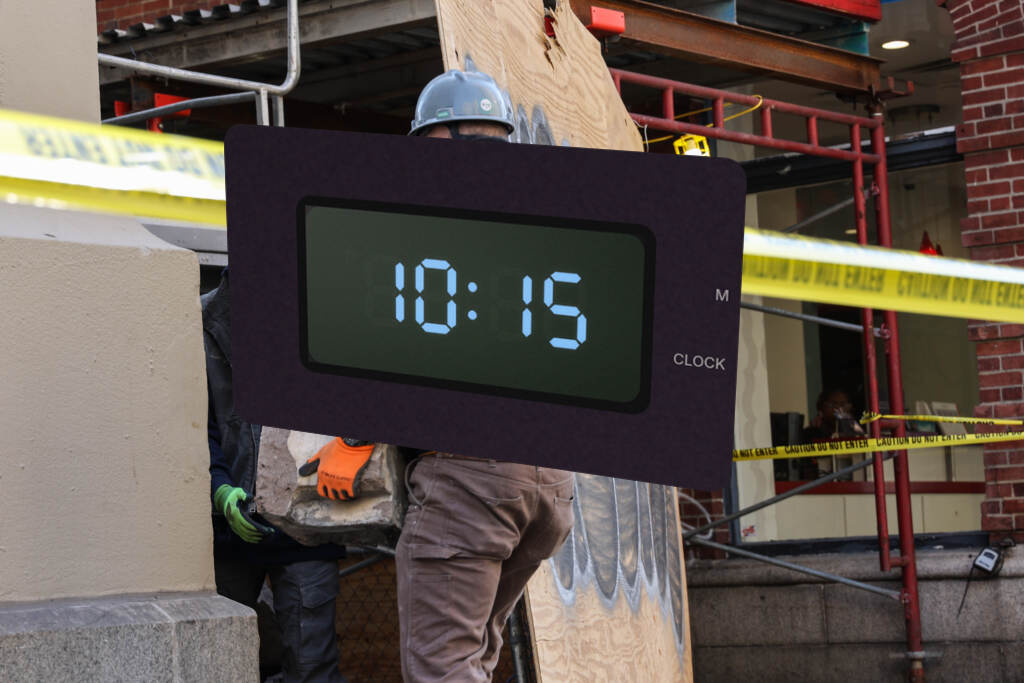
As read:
{"hour": 10, "minute": 15}
